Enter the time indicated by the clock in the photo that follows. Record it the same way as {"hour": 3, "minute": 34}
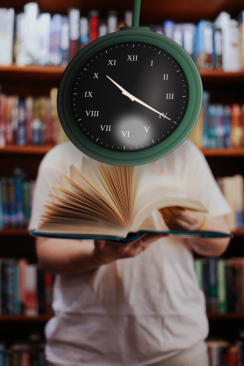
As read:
{"hour": 10, "minute": 20}
